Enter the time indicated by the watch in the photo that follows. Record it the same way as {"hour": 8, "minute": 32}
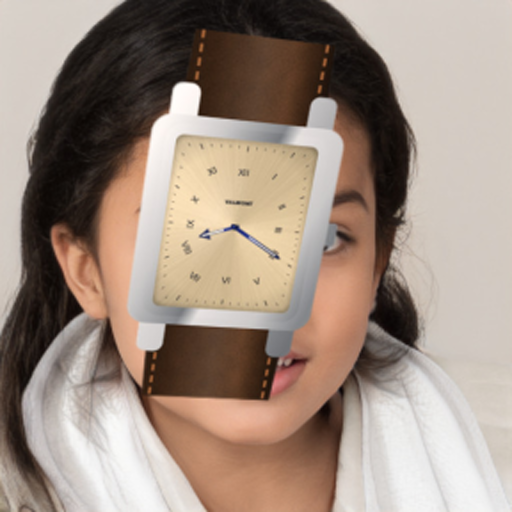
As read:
{"hour": 8, "minute": 20}
